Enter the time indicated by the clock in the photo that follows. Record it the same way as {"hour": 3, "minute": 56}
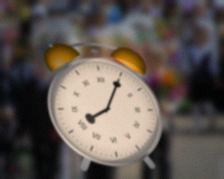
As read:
{"hour": 8, "minute": 5}
